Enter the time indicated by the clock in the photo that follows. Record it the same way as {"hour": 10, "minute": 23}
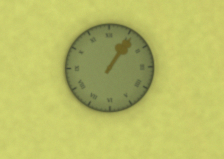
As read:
{"hour": 1, "minute": 6}
